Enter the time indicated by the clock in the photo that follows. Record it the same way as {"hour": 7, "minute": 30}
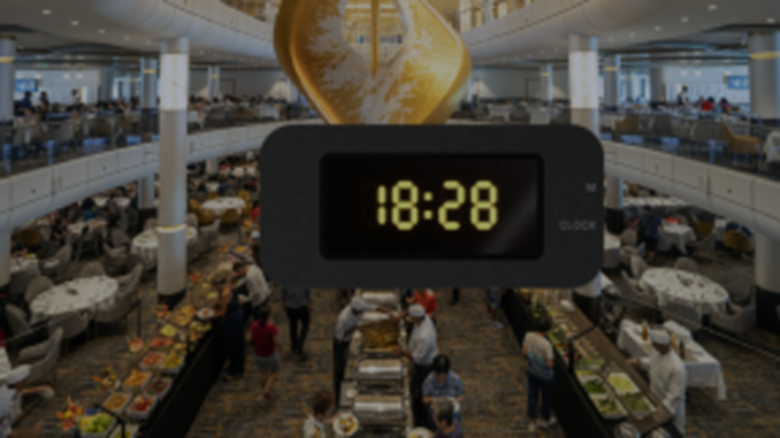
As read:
{"hour": 18, "minute": 28}
